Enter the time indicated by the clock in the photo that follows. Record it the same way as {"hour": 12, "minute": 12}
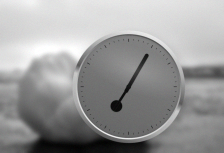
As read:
{"hour": 7, "minute": 5}
